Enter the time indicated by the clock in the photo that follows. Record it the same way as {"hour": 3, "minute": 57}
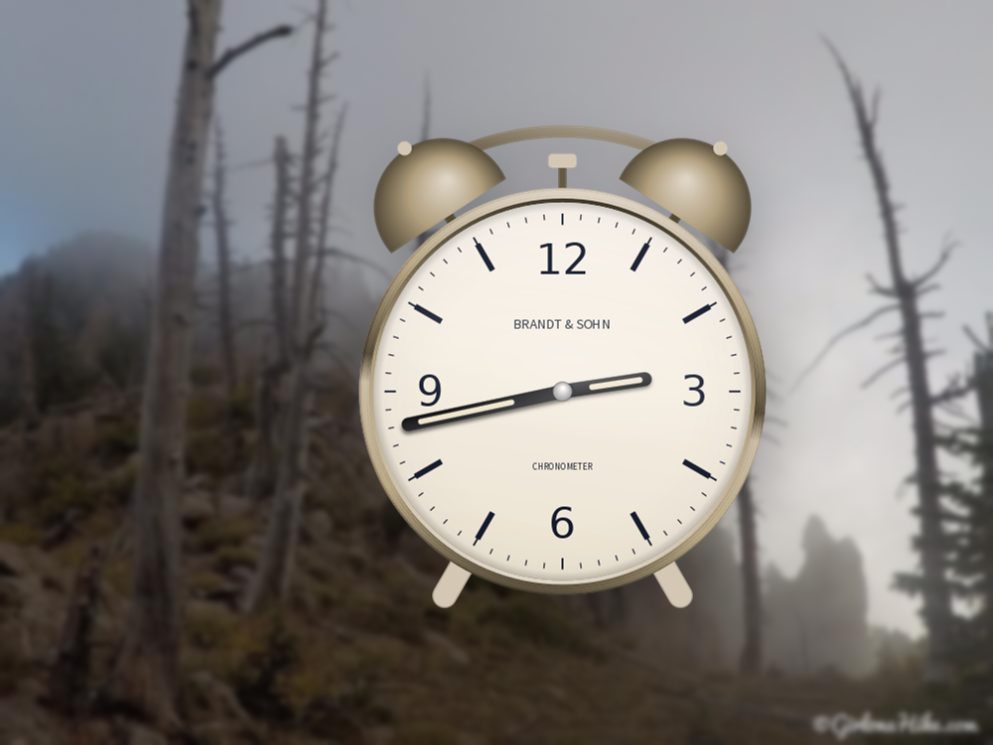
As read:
{"hour": 2, "minute": 43}
